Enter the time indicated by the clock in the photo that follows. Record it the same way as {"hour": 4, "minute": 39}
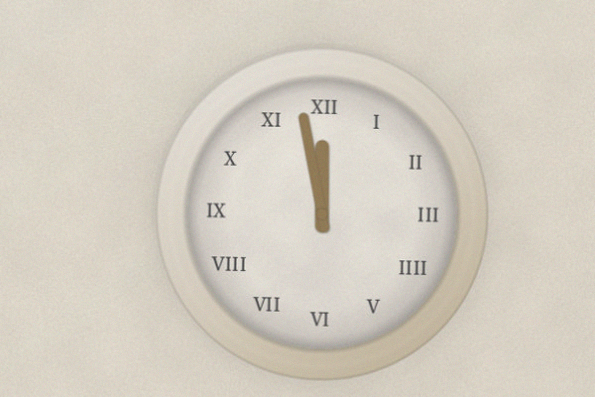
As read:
{"hour": 11, "minute": 58}
